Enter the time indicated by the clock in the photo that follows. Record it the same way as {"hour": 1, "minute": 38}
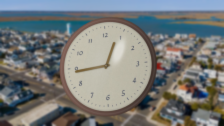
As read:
{"hour": 12, "minute": 44}
